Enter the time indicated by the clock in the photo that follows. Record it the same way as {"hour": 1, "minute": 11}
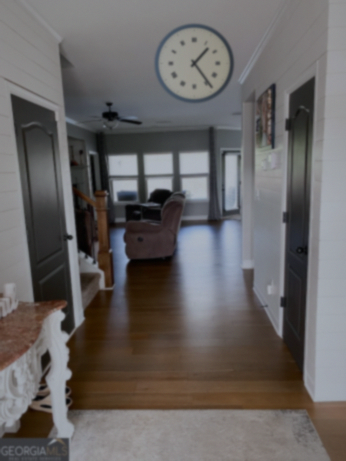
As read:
{"hour": 1, "minute": 24}
